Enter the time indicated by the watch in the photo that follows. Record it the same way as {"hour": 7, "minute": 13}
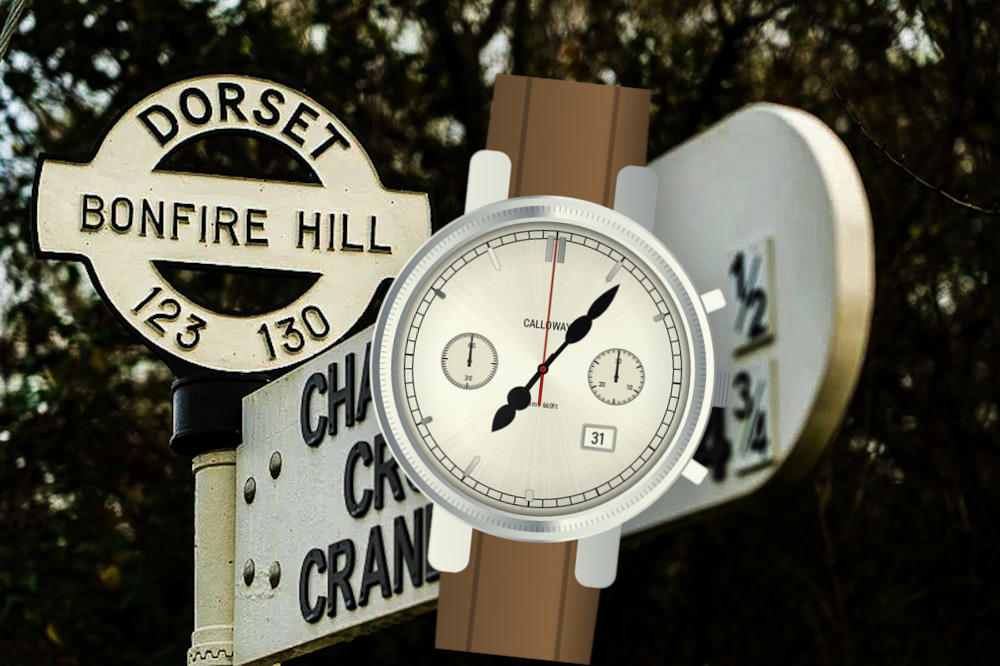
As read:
{"hour": 7, "minute": 6}
